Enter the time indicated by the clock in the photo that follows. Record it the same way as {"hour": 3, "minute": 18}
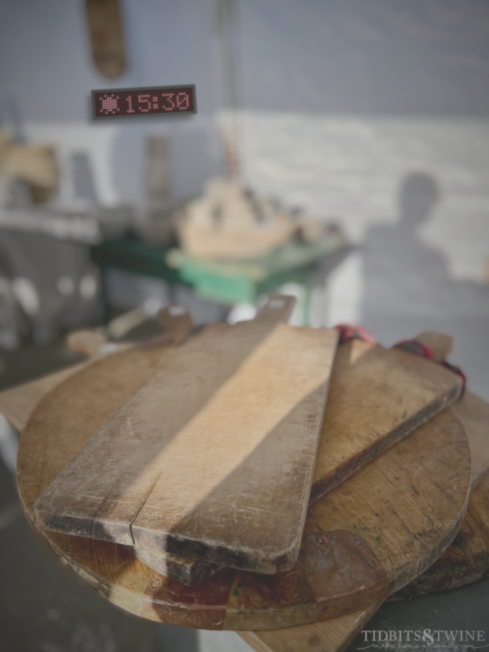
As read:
{"hour": 15, "minute": 30}
